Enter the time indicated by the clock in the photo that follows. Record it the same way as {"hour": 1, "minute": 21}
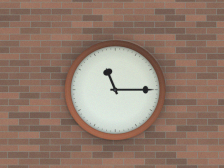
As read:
{"hour": 11, "minute": 15}
